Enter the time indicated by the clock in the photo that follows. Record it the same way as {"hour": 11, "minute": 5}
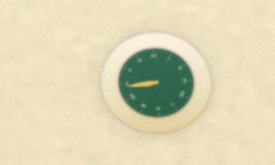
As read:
{"hour": 8, "minute": 44}
